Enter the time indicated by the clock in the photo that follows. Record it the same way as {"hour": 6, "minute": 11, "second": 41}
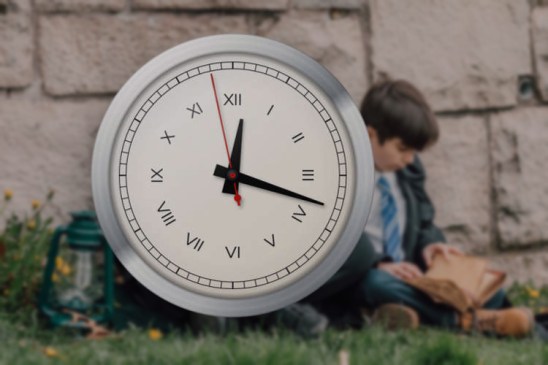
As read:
{"hour": 12, "minute": 17, "second": 58}
